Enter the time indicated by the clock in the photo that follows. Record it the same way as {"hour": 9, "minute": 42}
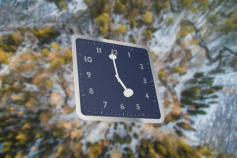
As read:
{"hour": 4, "minute": 59}
